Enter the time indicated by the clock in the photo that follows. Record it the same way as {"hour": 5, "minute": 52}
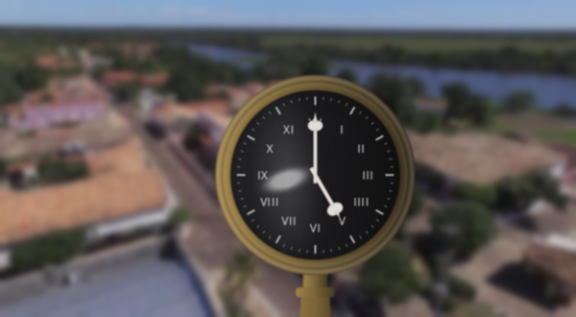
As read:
{"hour": 5, "minute": 0}
